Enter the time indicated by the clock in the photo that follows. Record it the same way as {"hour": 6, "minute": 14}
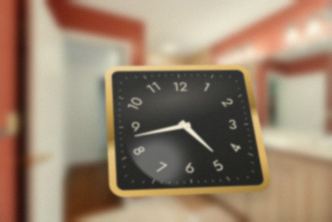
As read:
{"hour": 4, "minute": 43}
